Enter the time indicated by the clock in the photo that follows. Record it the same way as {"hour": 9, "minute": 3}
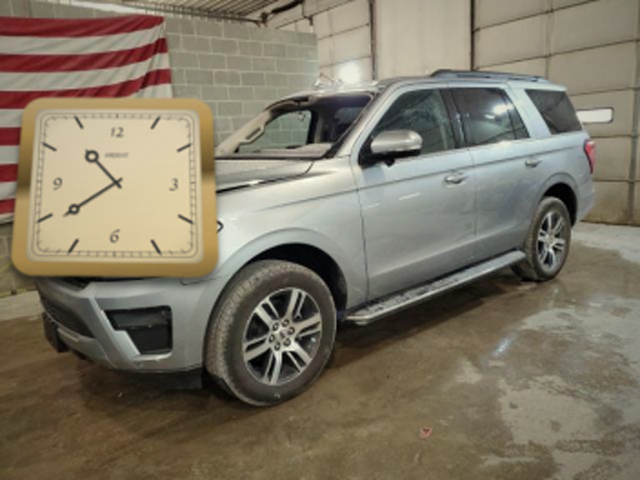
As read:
{"hour": 10, "minute": 39}
